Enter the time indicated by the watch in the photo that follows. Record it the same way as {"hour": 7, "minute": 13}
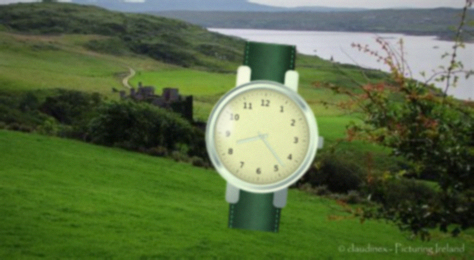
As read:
{"hour": 8, "minute": 23}
